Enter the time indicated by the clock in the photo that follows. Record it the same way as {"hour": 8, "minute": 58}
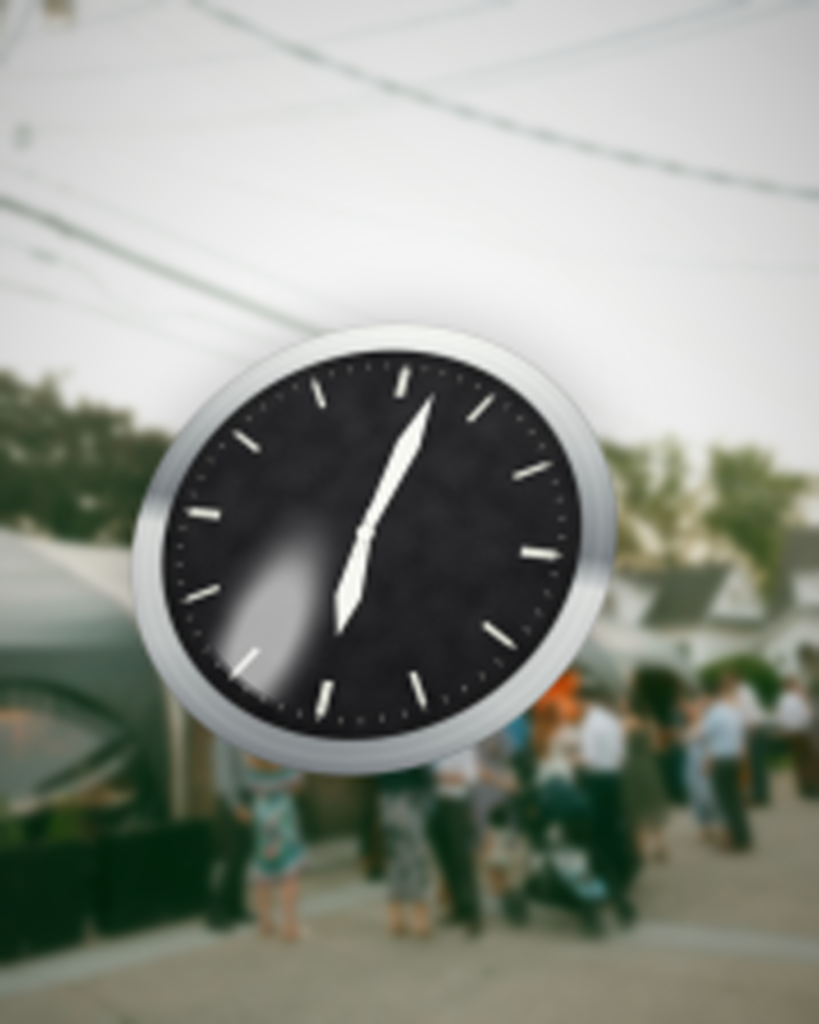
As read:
{"hour": 6, "minute": 2}
